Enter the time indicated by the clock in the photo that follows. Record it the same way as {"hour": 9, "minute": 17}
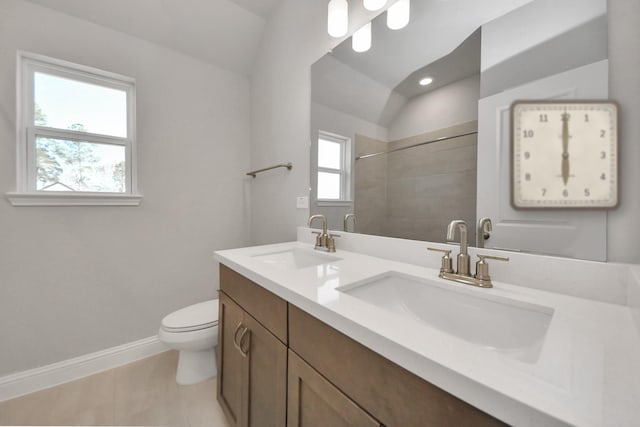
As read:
{"hour": 6, "minute": 0}
